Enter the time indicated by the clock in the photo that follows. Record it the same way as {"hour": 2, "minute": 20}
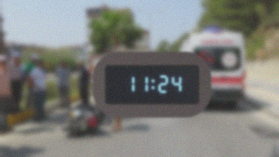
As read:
{"hour": 11, "minute": 24}
